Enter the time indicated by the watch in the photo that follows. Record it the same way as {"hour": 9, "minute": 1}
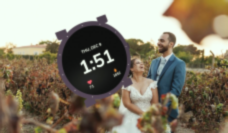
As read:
{"hour": 1, "minute": 51}
